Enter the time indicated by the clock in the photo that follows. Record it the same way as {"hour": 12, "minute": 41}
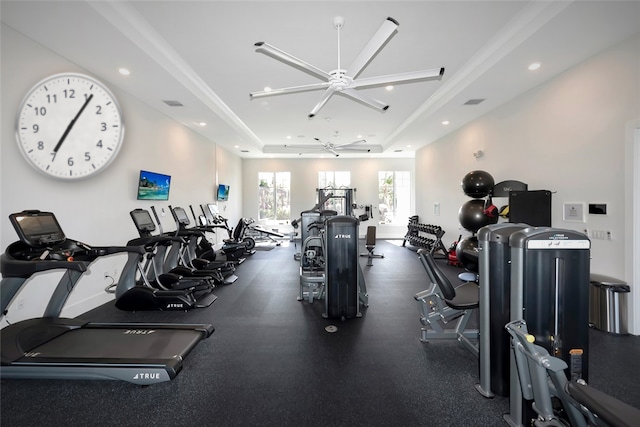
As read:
{"hour": 7, "minute": 6}
